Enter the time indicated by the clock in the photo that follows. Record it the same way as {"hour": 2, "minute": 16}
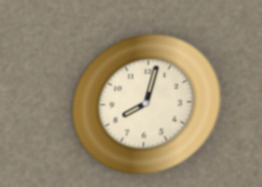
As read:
{"hour": 8, "minute": 2}
